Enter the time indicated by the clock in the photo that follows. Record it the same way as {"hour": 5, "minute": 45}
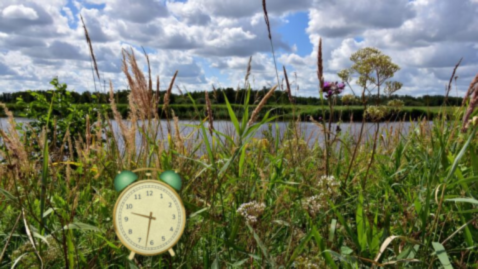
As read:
{"hour": 9, "minute": 32}
